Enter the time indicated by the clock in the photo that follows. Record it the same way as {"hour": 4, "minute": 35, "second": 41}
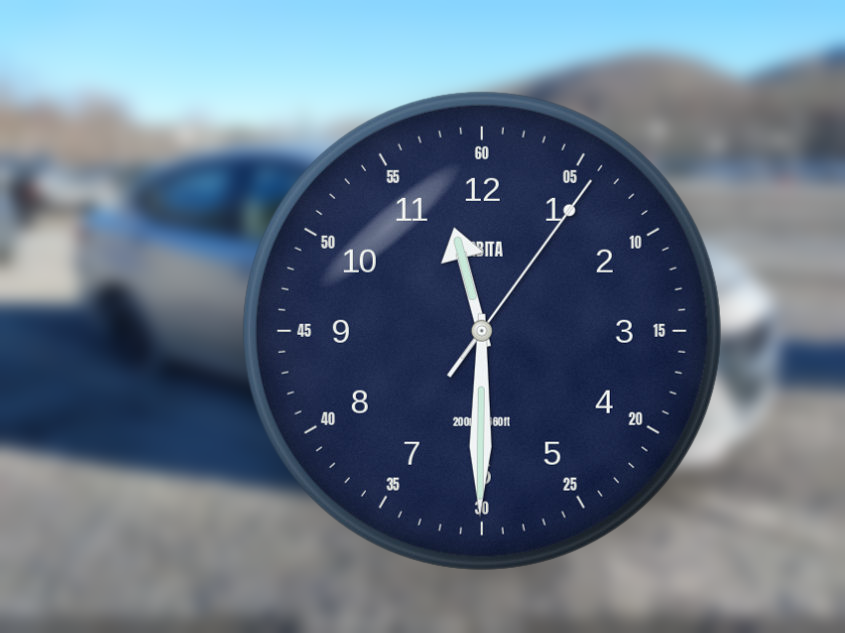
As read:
{"hour": 11, "minute": 30, "second": 6}
